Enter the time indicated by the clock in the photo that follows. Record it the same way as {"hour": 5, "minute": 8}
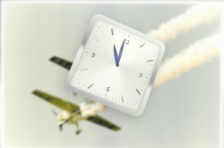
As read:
{"hour": 10, "minute": 59}
